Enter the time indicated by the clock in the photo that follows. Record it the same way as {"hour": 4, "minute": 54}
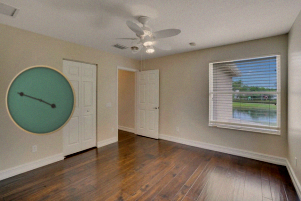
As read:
{"hour": 3, "minute": 48}
